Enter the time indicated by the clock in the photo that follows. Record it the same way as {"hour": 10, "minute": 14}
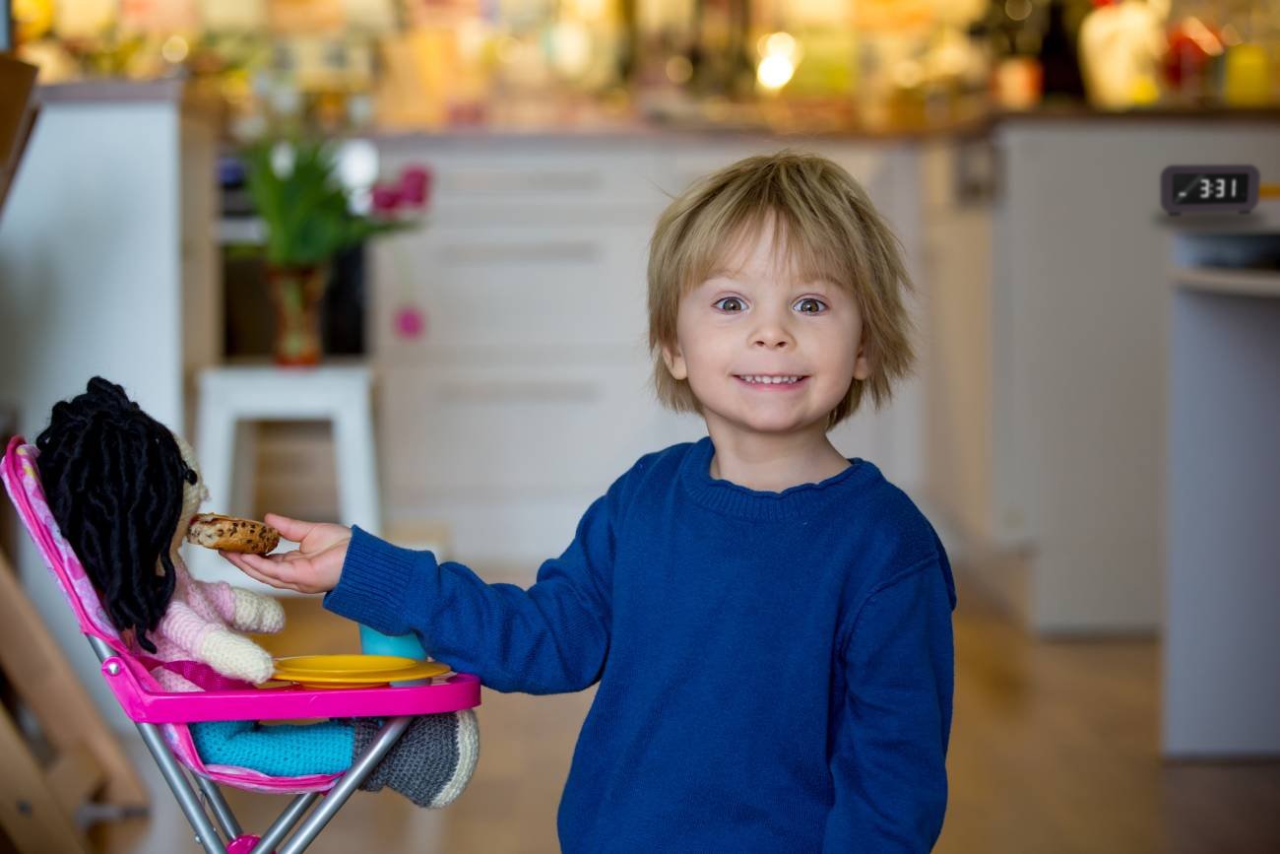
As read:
{"hour": 3, "minute": 31}
